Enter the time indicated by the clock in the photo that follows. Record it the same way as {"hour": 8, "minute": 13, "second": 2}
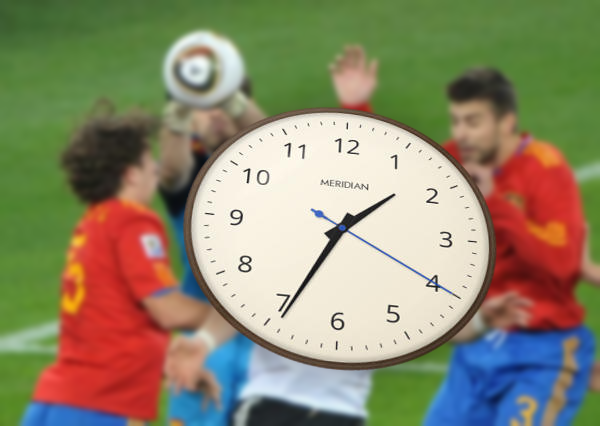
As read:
{"hour": 1, "minute": 34, "second": 20}
